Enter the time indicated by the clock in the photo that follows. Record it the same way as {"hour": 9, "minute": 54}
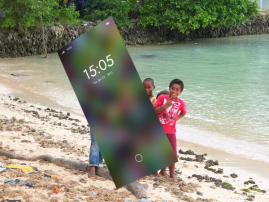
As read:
{"hour": 15, "minute": 5}
